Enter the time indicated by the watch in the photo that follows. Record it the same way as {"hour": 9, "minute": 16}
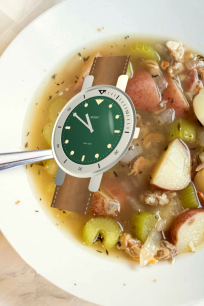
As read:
{"hour": 10, "minute": 50}
